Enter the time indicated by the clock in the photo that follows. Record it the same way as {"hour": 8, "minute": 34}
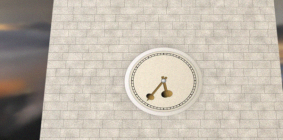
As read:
{"hour": 5, "minute": 36}
